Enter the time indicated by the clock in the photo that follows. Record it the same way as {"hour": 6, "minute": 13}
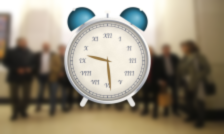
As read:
{"hour": 9, "minute": 29}
